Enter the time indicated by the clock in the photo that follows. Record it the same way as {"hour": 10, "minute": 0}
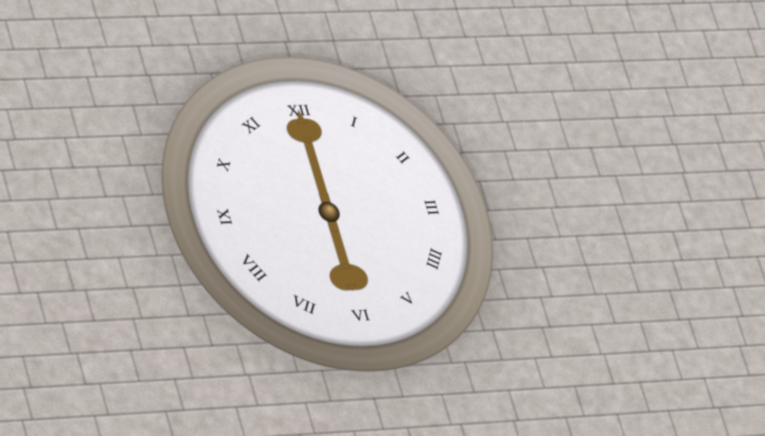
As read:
{"hour": 6, "minute": 0}
